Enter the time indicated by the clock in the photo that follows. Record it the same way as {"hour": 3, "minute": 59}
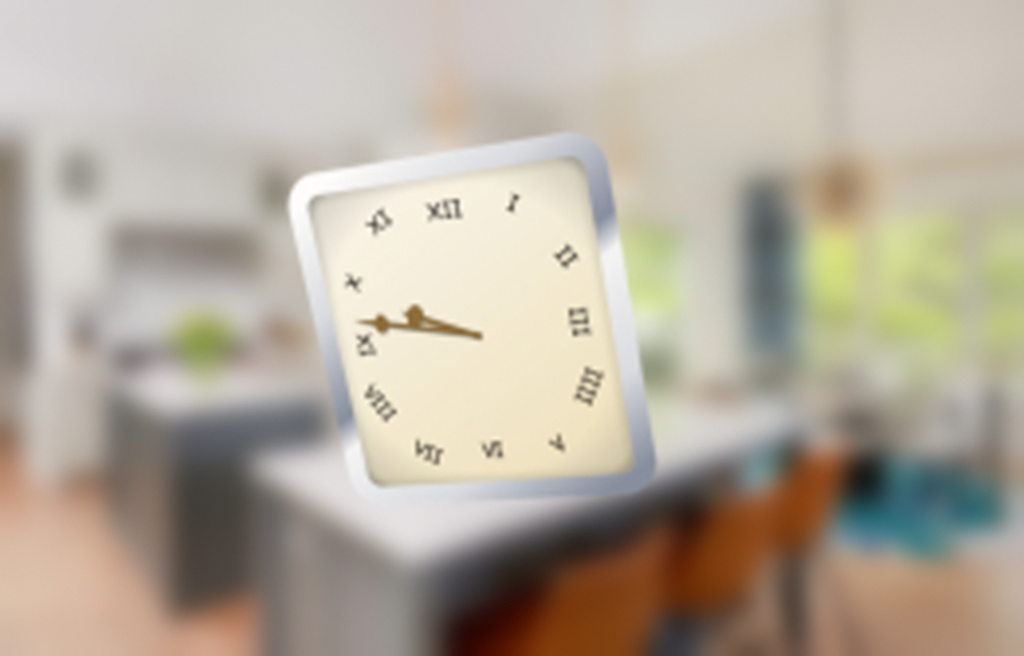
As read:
{"hour": 9, "minute": 47}
